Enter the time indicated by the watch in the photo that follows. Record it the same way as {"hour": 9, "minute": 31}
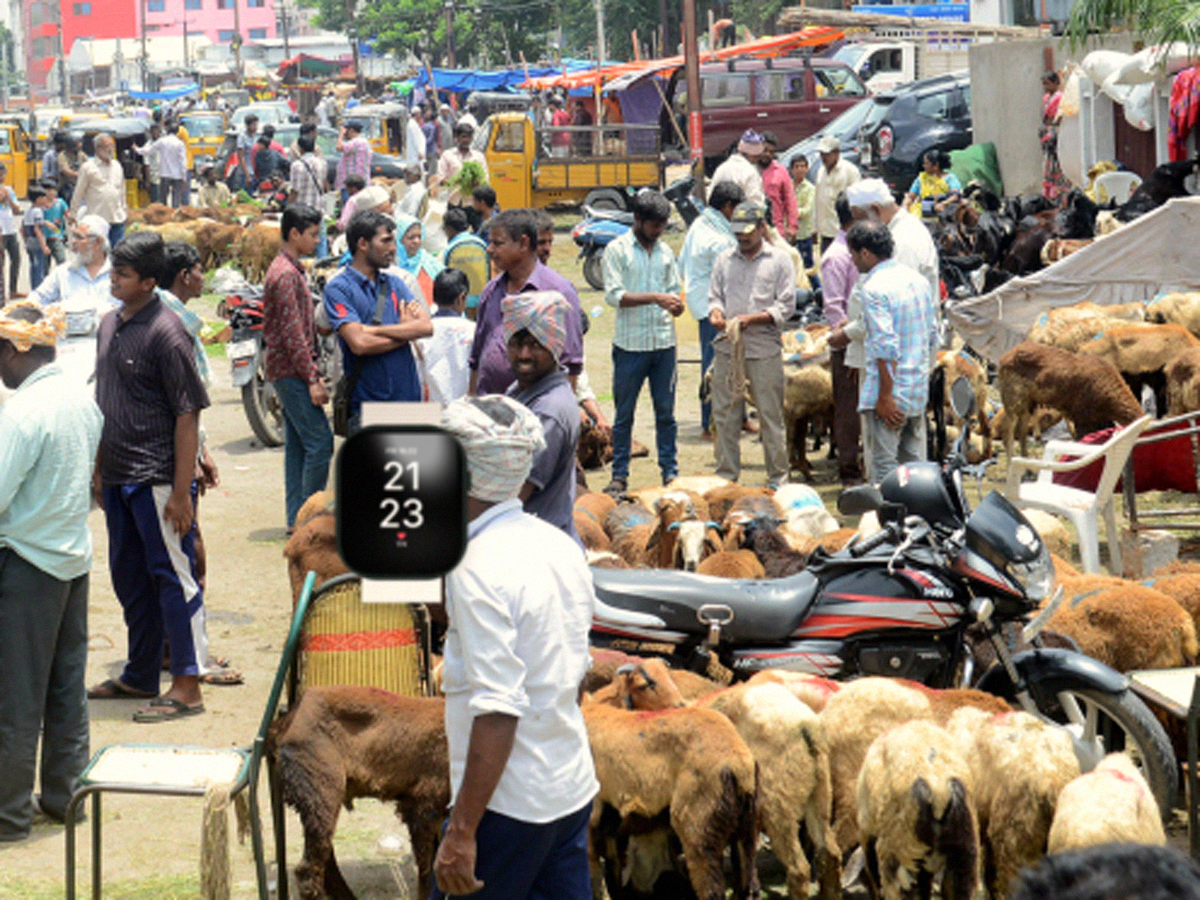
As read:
{"hour": 21, "minute": 23}
